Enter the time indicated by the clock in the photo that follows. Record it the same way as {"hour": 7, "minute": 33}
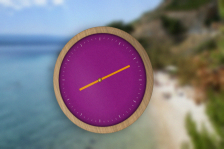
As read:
{"hour": 8, "minute": 11}
